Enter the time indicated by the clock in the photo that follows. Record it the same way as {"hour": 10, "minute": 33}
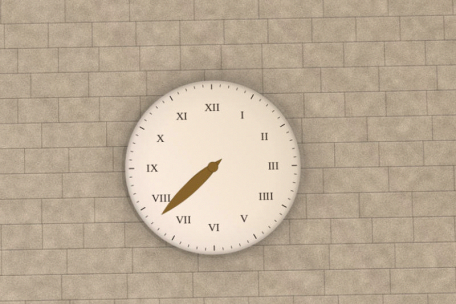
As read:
{"hour": 7, "minute": 38}
